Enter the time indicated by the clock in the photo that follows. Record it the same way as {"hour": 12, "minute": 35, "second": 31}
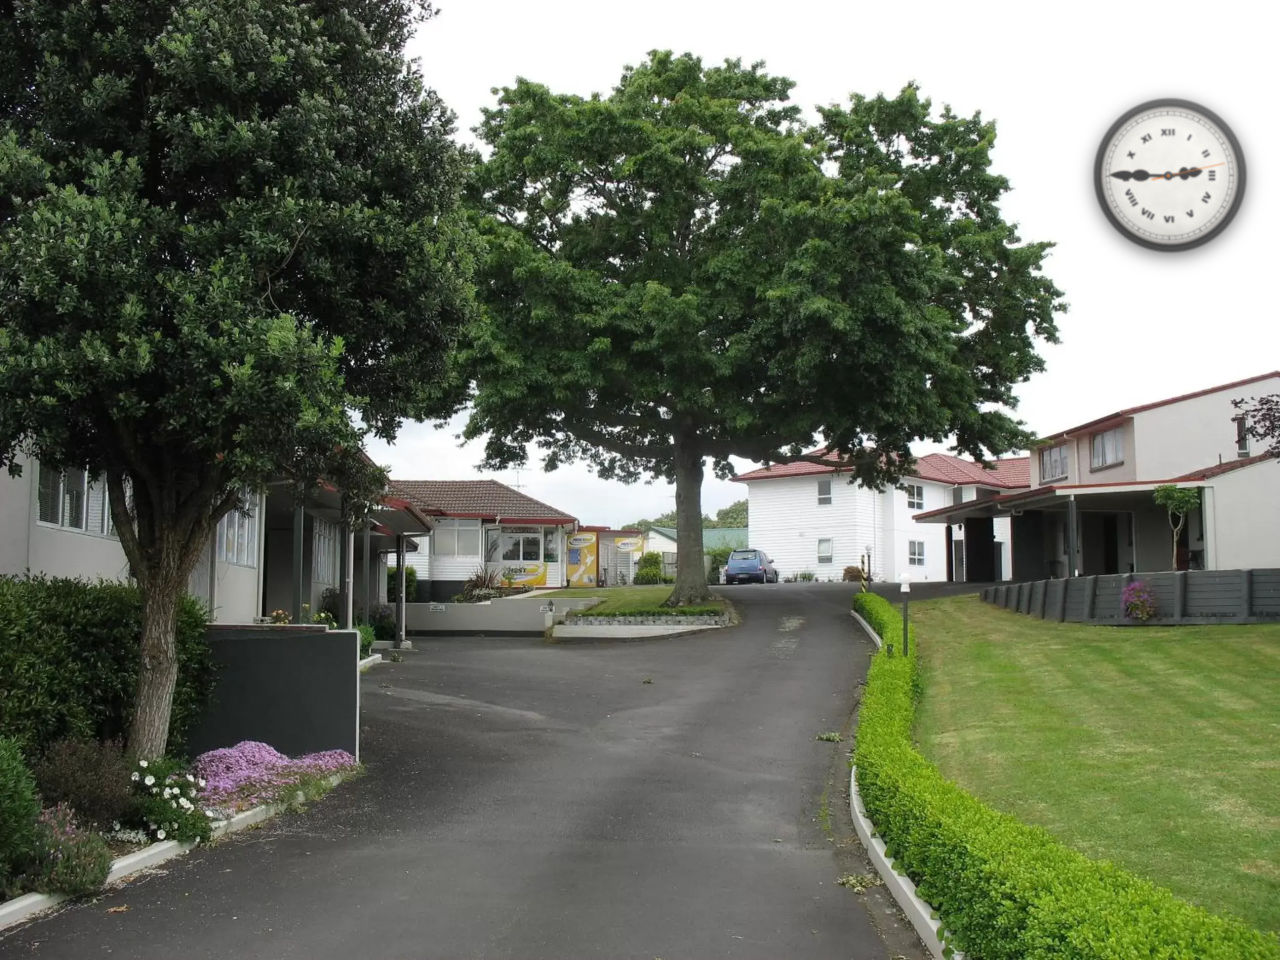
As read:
{"hour": 2, "minute": 45, "second": 13}
